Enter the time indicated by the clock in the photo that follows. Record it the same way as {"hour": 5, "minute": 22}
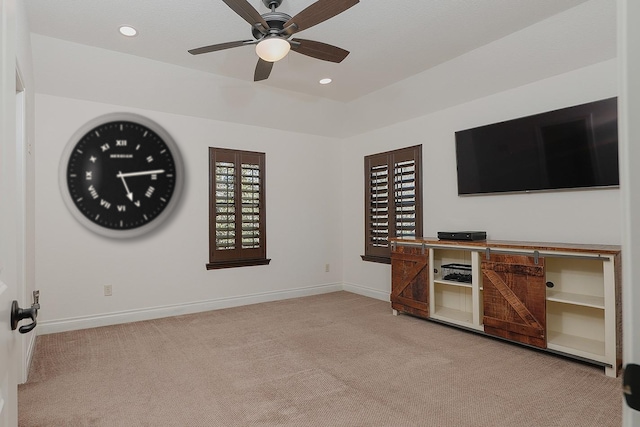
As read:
{"hour": 5, "minute": 14}
